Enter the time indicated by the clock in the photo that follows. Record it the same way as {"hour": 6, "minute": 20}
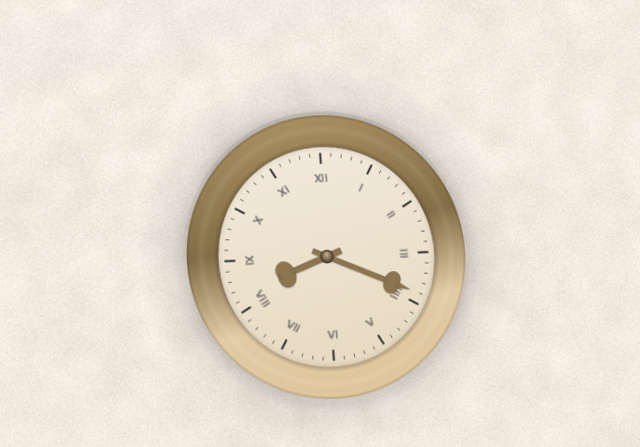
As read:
{"hour": 8, "minute": 19}
